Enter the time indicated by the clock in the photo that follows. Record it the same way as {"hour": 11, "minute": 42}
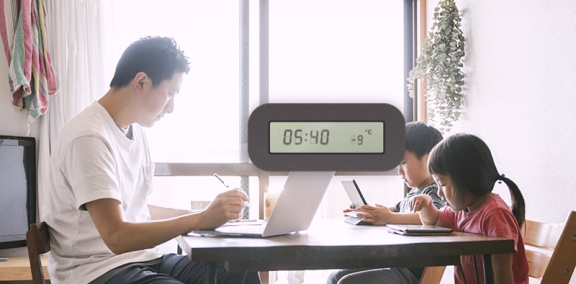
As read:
{"hour": 5, "minute": 40}
